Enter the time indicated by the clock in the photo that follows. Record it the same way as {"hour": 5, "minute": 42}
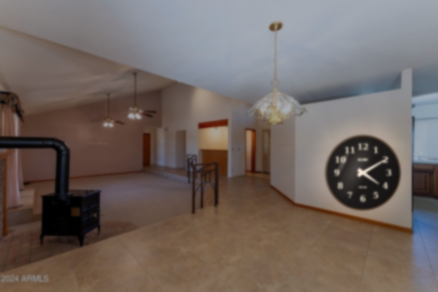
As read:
{"hour": 4, "minute": 10}
